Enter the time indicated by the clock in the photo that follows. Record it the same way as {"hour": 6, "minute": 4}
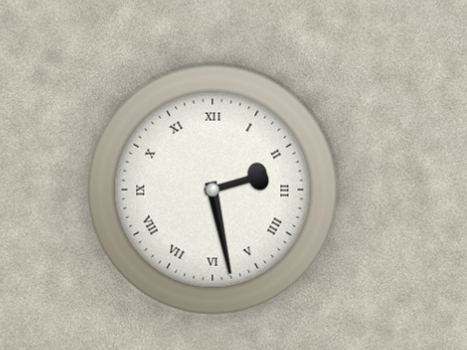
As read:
{"hour": 2, "minute": 28}
